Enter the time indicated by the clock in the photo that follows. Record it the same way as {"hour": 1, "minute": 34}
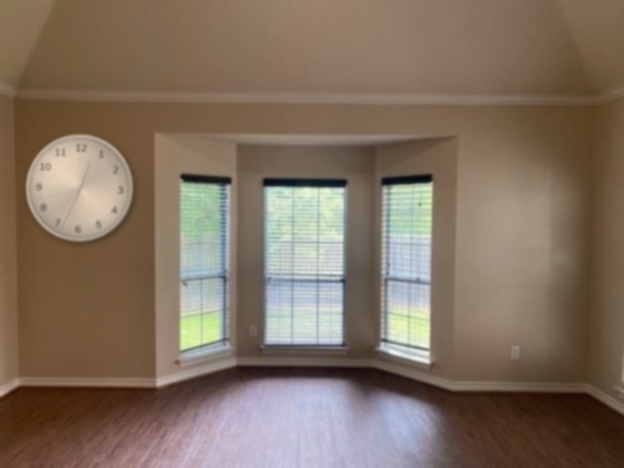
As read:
{"hour": 12, "minute": 34}
